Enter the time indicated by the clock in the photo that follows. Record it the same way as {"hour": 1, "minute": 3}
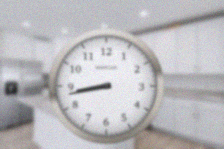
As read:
{"hour": 8, "minute": 43}
